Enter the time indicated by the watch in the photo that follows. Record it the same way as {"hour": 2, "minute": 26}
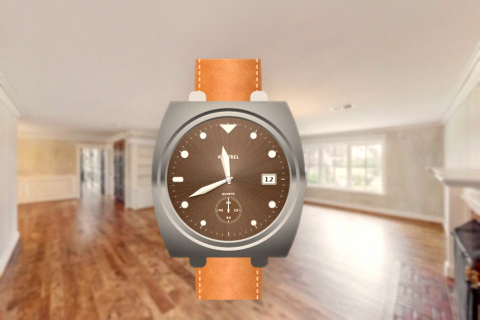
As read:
{"hour": 11, "minute": 41}
